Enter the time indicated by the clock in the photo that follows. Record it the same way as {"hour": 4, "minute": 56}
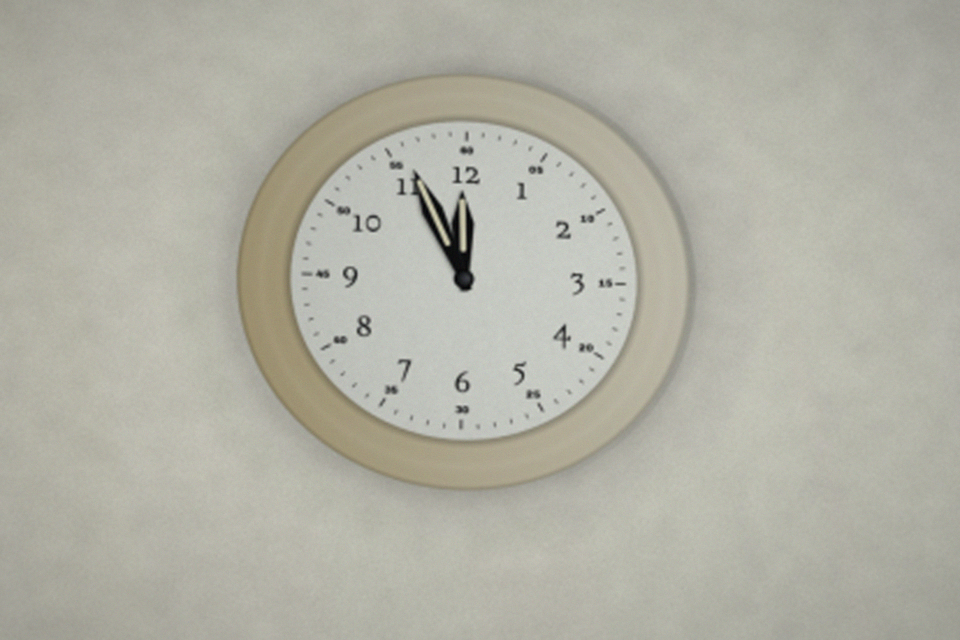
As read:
{"hour": 11, "minute": 56}
